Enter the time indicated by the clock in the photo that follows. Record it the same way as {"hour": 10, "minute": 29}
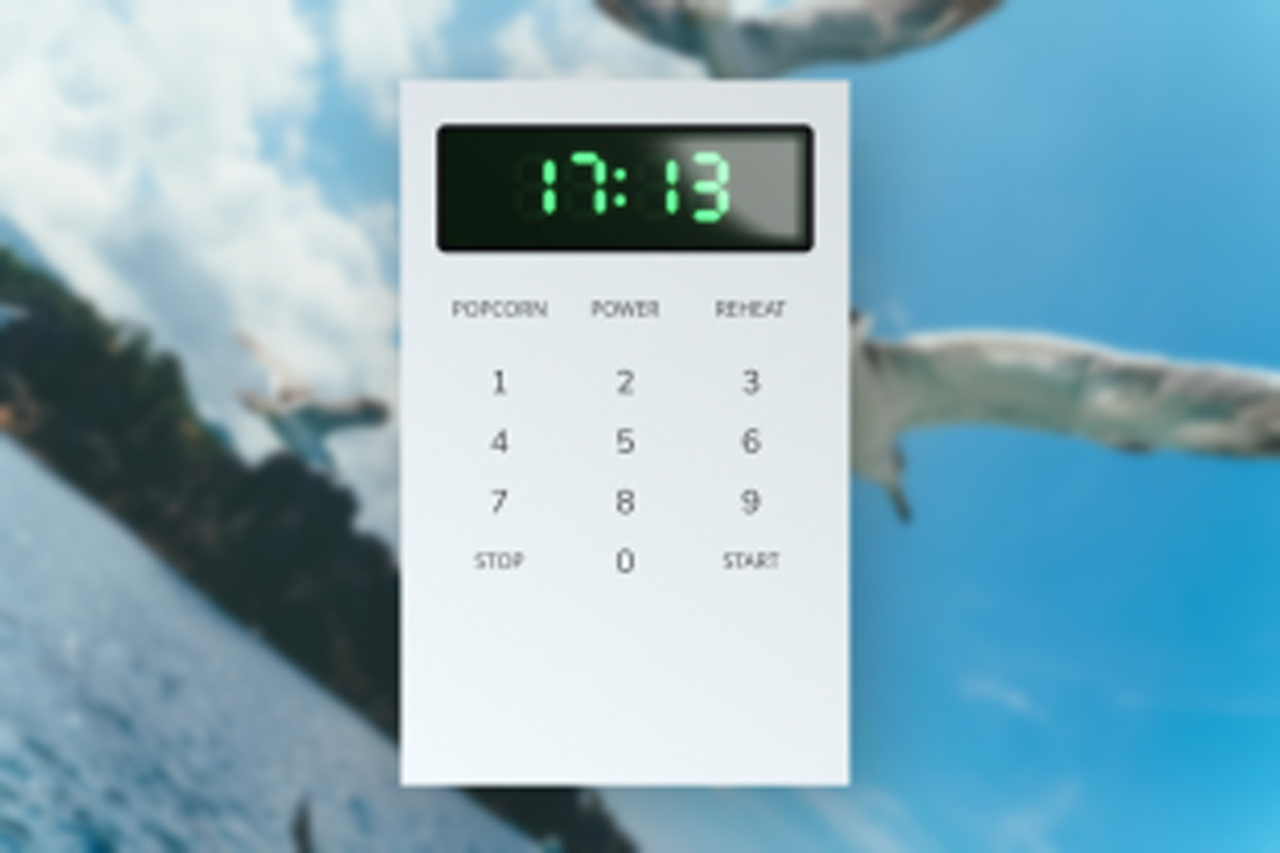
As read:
{"hour": 17, "minute": 13}
